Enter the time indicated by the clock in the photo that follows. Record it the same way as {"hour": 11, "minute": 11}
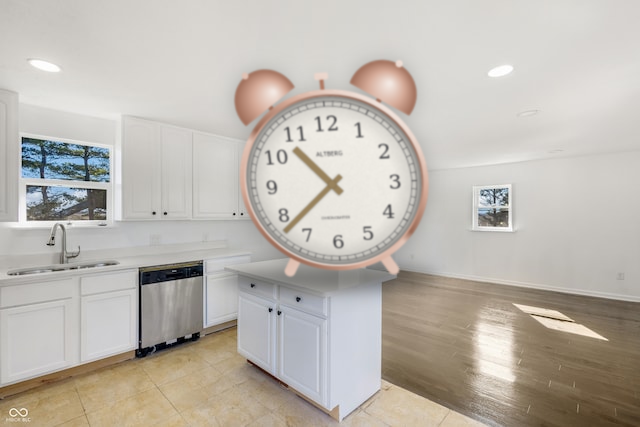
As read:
{"hour": 10, "minute": 38}
